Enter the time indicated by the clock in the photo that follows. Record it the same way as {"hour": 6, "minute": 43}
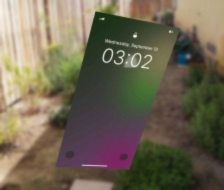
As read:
{"hour": 3, "minute": 2}
